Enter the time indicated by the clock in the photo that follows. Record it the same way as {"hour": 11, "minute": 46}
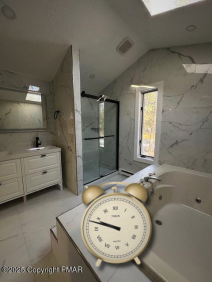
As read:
{"hour": 9, "minute": 48}
